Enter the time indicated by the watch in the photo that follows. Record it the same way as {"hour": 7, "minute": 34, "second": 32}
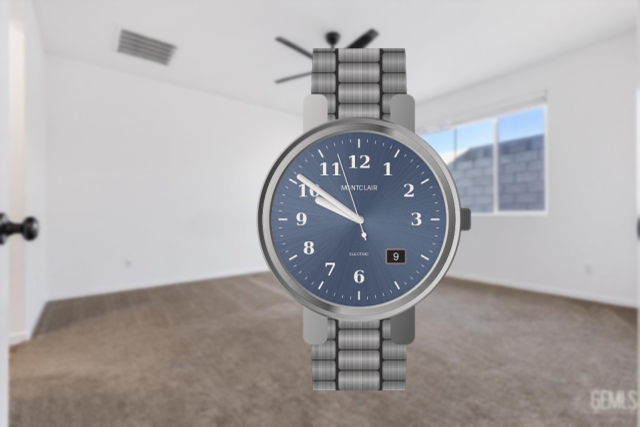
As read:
{"hour": 9, "minute": 50, "second": 57}
